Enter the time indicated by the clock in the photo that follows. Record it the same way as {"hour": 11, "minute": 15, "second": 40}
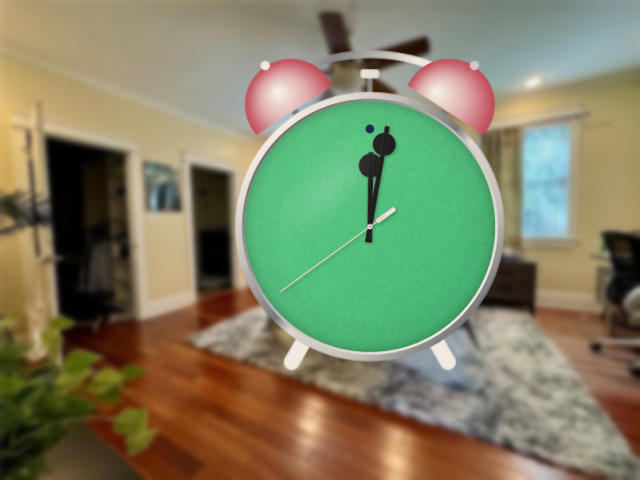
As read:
{"hour": 12, "minute": 1, "second": 39}
